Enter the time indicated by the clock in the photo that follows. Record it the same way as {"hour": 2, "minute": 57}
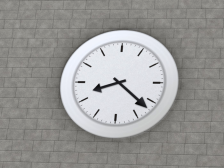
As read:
{"hour": 8, "minute": 22}
